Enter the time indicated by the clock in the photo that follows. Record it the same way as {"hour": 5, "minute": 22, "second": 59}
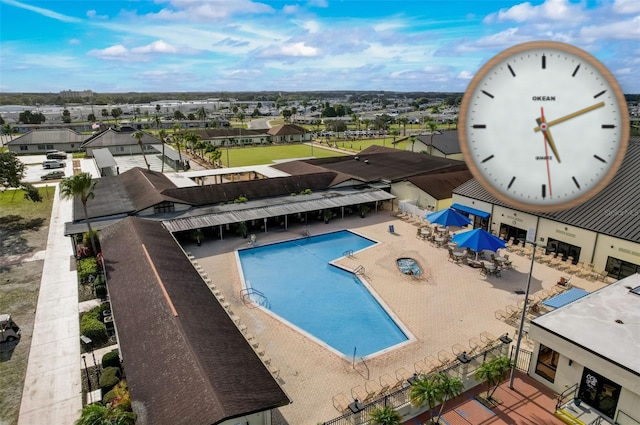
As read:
{"hour": 5, "minute": 11, "second": 29}
